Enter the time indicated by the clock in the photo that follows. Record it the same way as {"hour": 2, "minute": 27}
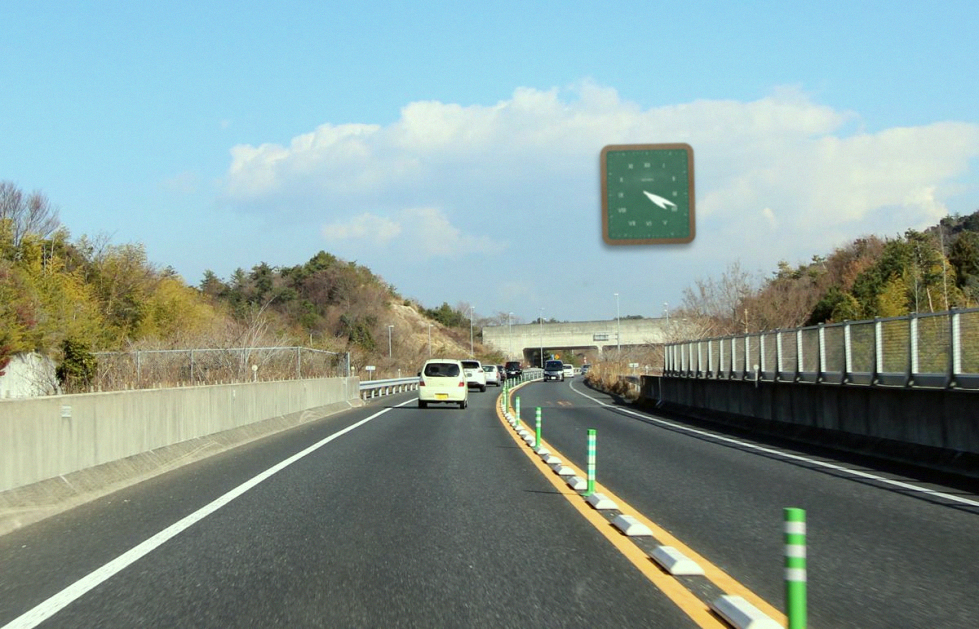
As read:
{"hour": 4, "minute": 19}
